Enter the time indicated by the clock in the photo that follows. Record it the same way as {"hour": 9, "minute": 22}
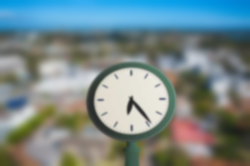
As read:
{"hour": 6, "minute": 24}
